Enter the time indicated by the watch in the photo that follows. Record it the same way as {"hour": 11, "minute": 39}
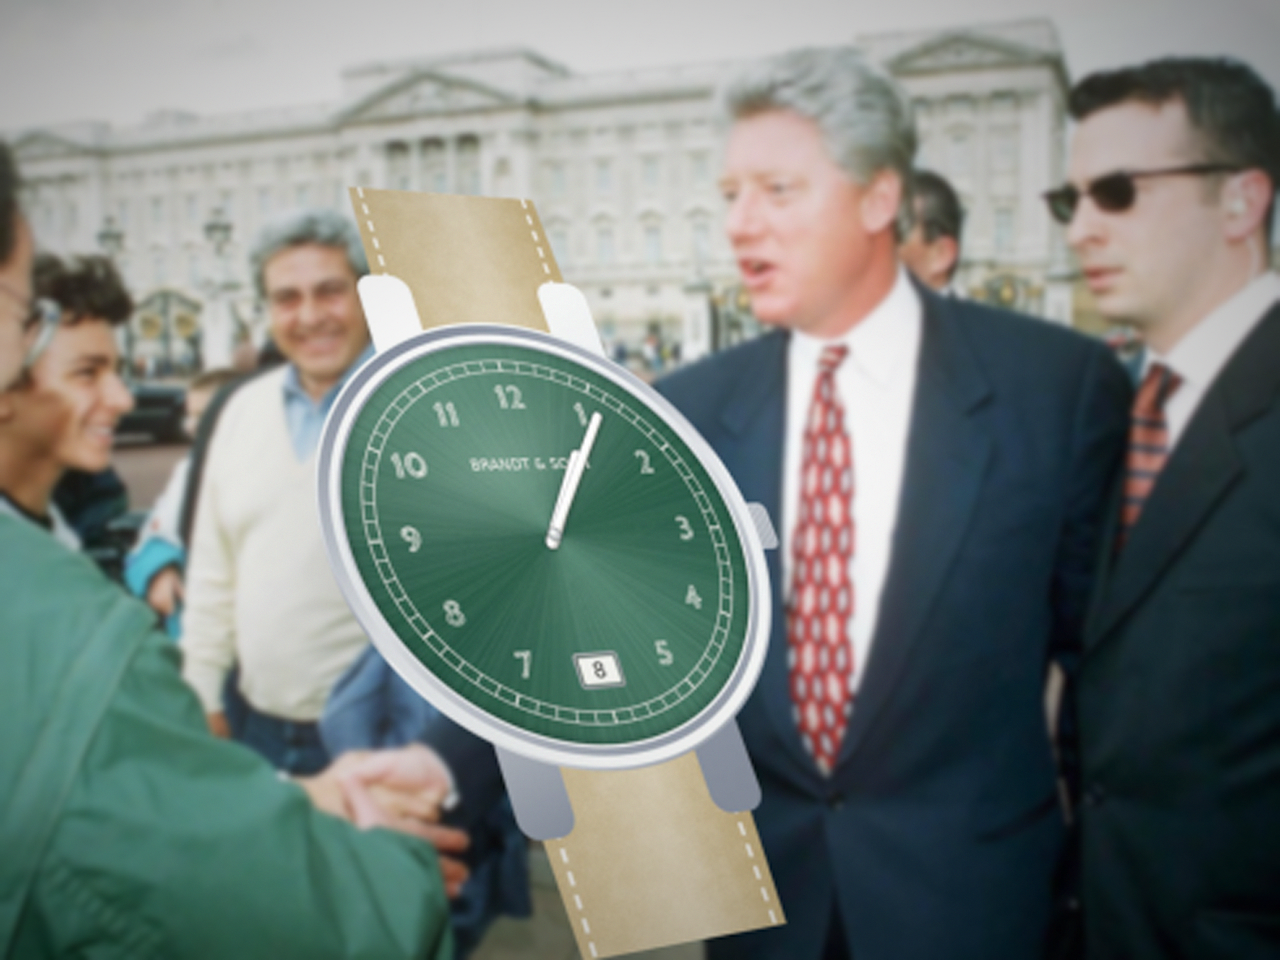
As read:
{"hour": 1, "minute": 6}
